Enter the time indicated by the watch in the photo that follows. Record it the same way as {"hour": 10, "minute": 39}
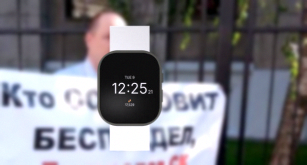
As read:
{"hour": 12, "minute": 25}
